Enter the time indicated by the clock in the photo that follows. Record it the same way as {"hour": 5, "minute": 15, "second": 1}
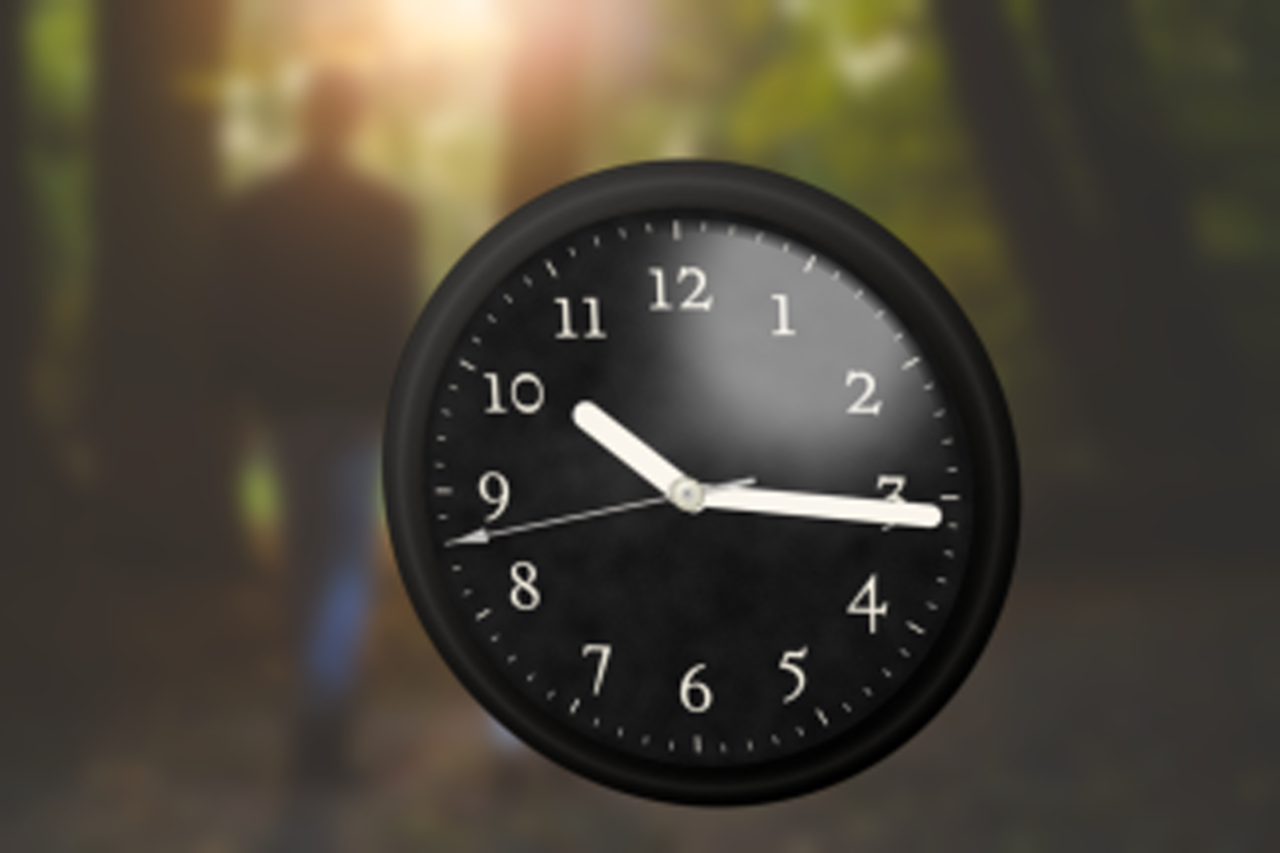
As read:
{"hour": 10, "minute": 15, "second": 43}
